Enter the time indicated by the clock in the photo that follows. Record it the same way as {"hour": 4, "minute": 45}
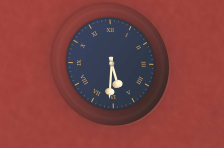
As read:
{"hour": 5, "minute": 31}
